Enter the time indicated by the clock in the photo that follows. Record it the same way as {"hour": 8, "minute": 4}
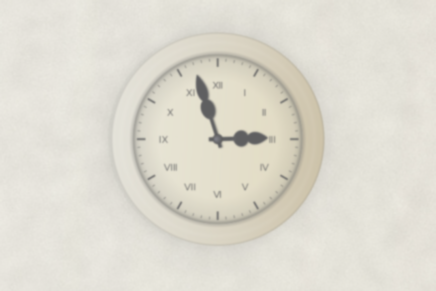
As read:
{"hour": 2, "minute": 57}
